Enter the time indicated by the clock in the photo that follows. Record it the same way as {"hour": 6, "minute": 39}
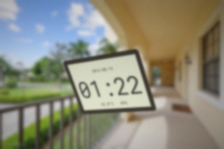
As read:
{"hour": 1, "minute": 22}
